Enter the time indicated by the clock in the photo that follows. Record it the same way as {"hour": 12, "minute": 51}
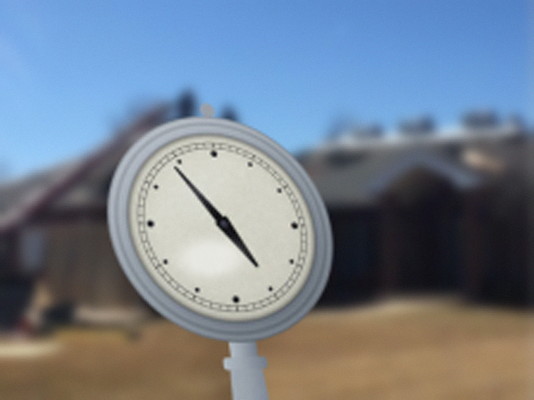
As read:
{"hour": 4, "minute": 54}
